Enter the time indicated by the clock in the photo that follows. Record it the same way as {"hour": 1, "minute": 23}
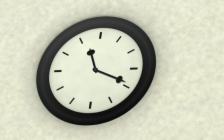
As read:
{"hour": 11, "minute": 19}
